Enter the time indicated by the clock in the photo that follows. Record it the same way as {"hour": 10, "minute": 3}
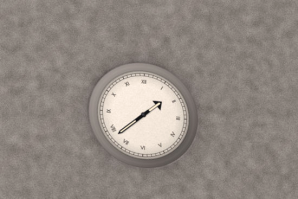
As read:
{"hour": 1, "minute": 38}
